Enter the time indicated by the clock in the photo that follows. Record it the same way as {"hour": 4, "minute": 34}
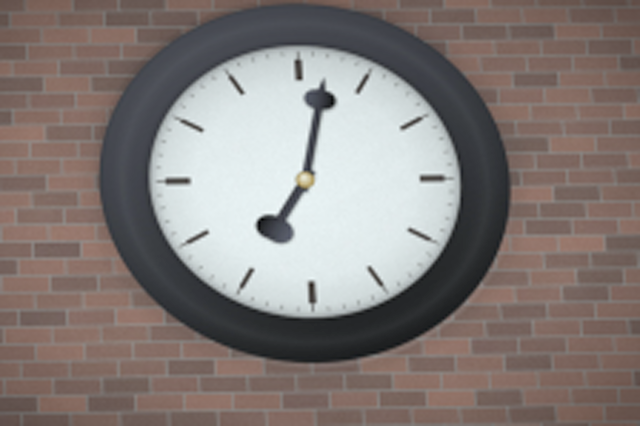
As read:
{"hour": 7, "minute": 2}
